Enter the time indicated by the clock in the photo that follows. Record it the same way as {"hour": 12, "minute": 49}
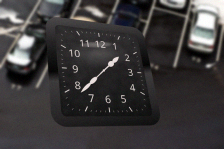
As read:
{"hour": 1, "minute": 38}
